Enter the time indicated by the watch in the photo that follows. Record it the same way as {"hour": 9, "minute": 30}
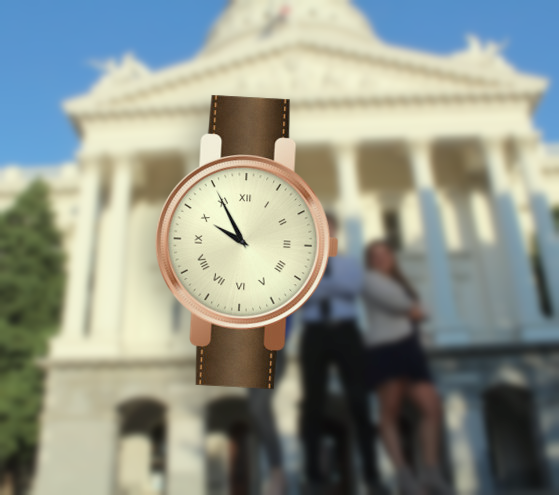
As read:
{"hour": 9, "minute": 55}
